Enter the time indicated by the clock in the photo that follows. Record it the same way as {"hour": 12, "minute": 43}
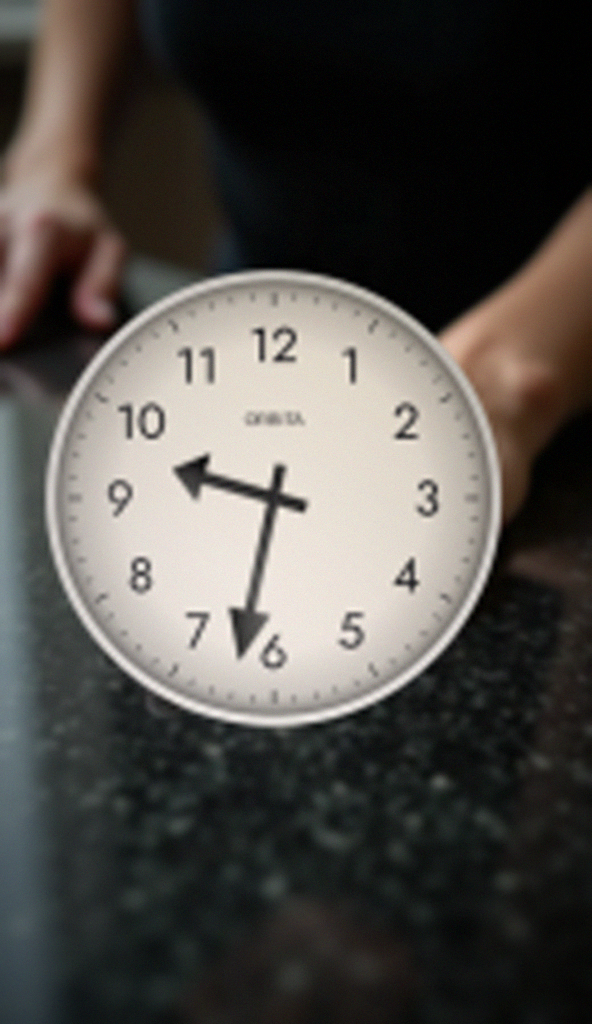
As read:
{"hour": 9, "minute": 32}
